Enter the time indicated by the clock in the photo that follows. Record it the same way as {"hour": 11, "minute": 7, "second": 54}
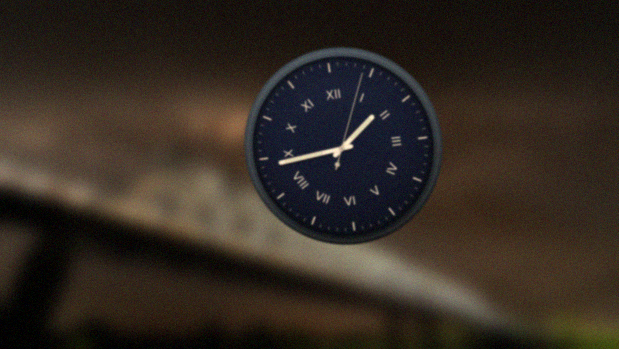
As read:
{"hour": 1, "minute": 44, "second": 4}
